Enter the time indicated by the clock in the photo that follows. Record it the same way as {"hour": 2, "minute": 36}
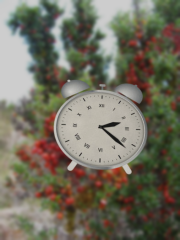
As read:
{"hour": 2, "minute": 22}
